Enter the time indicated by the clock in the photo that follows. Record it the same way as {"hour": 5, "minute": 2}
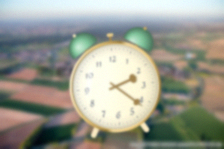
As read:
{"hour": 2, "minute": 22}
